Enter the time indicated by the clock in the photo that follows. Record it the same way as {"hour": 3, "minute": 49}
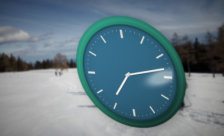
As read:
{"hour": 7, "minute": 13}
